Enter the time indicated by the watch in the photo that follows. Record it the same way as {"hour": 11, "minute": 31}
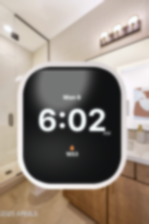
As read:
{"hour": 6, "minute": 2}
